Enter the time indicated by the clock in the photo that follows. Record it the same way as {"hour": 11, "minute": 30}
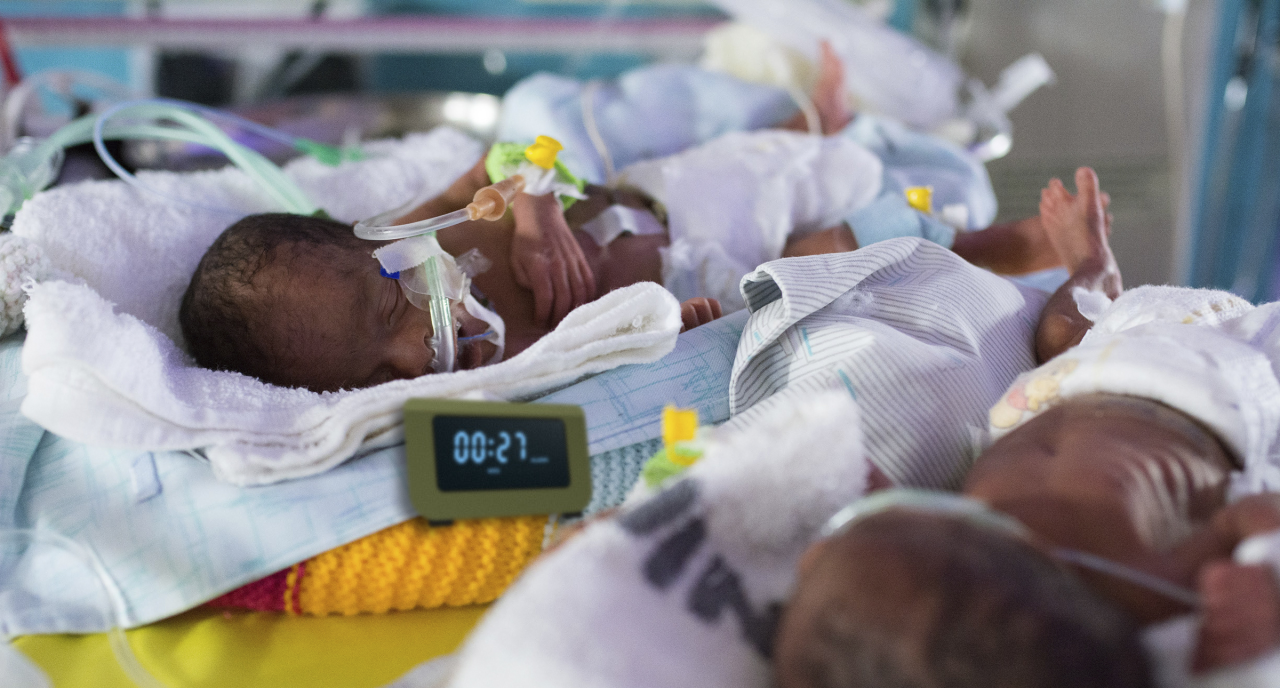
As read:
{"hour": 0, "minute": 27}
